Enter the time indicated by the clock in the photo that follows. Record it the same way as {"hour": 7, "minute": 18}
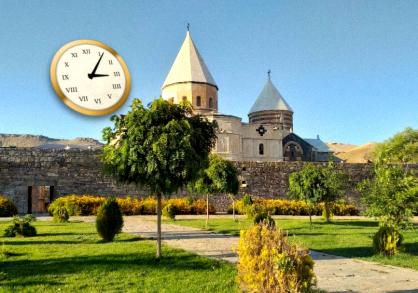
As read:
{"hour": 3, "minute": 6}
